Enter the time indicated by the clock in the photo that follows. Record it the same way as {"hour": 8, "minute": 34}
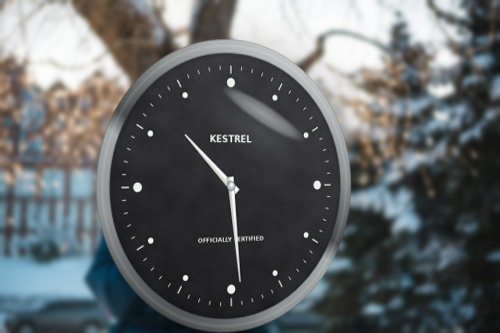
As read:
{"hour": 10, "minute": 29}
